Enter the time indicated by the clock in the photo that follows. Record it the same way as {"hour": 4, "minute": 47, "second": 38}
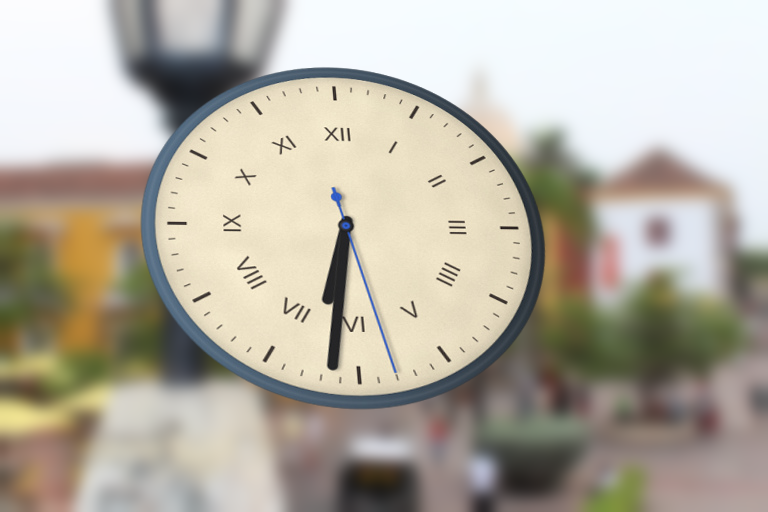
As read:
{"hour": 6, "minute": 31, "second": 28}
